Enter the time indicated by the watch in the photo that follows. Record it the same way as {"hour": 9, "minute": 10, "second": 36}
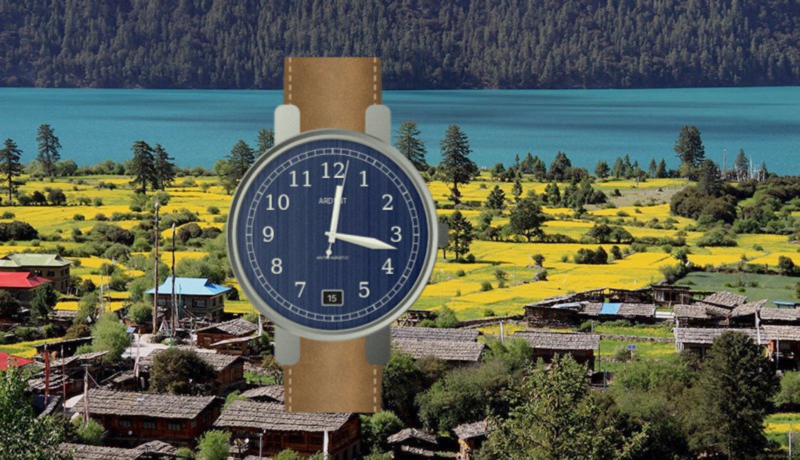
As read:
{"hour": 12, "minute": 17, "second": 2}
